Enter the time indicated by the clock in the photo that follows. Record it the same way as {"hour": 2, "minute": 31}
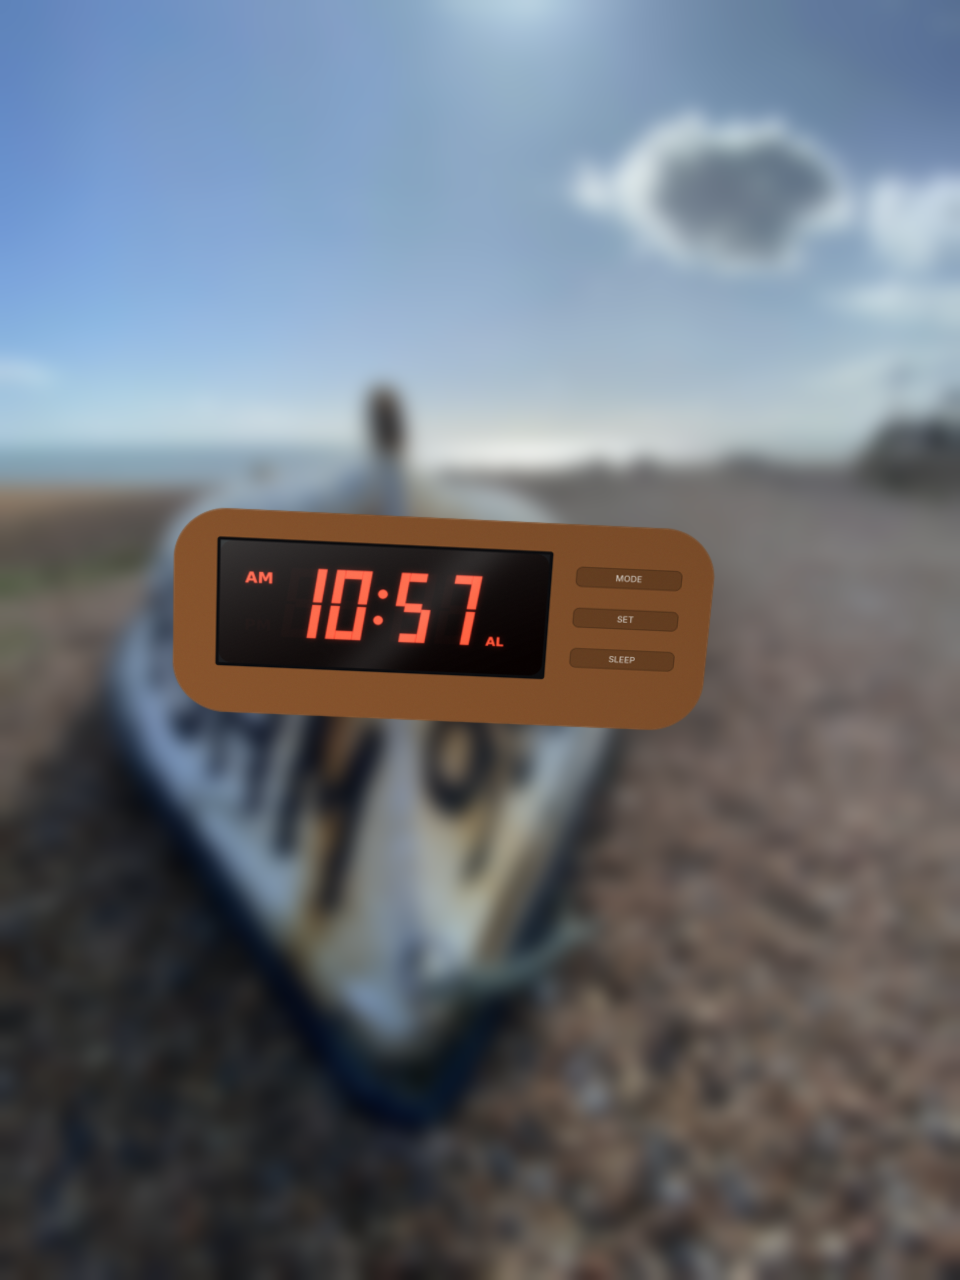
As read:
{"hour": 10, "minute": 57}
